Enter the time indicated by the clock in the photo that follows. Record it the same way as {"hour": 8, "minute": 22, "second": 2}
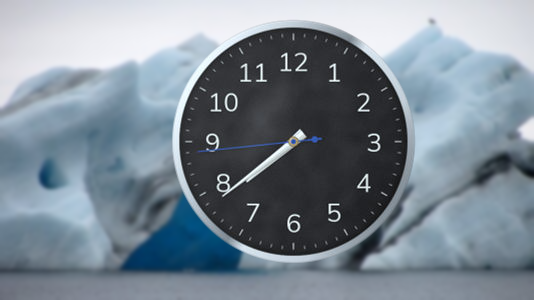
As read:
{"hour": 7, "minute": 38, "second": 44}
